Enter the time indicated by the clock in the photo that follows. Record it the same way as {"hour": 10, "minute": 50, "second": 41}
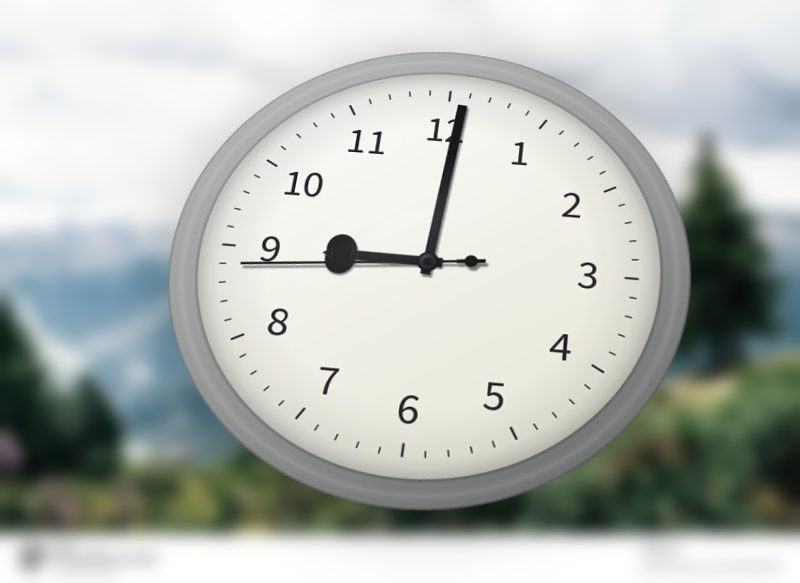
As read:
{"hour": 9, "minute": 0, "second": 44}
